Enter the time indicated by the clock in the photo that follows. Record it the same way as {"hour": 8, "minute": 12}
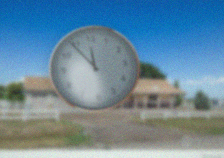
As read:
{"hour": 11, "minute": 54}
